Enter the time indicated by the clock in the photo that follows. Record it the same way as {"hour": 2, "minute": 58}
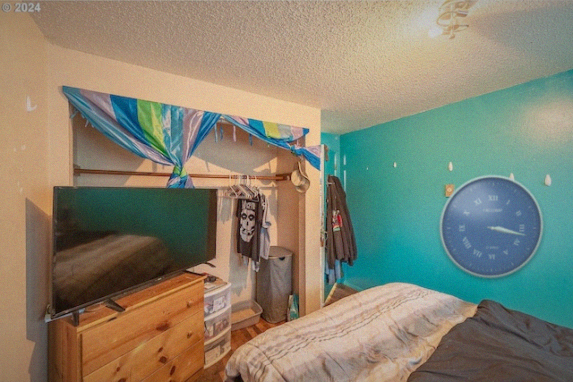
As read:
{"hour": 3, "minute": 17}
